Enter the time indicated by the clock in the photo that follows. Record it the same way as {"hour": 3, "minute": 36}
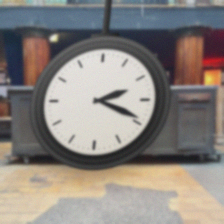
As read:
{"hour": 2, "minute": 19}
